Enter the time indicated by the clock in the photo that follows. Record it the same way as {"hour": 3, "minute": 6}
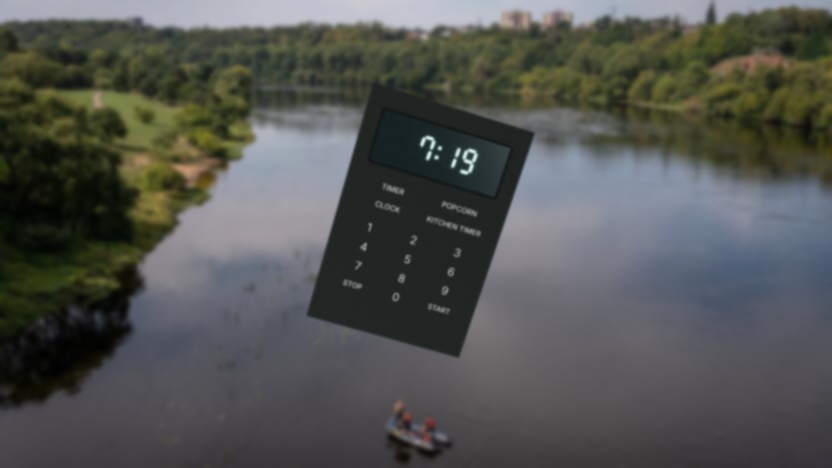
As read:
{"hour": 7, "minute": 19}
